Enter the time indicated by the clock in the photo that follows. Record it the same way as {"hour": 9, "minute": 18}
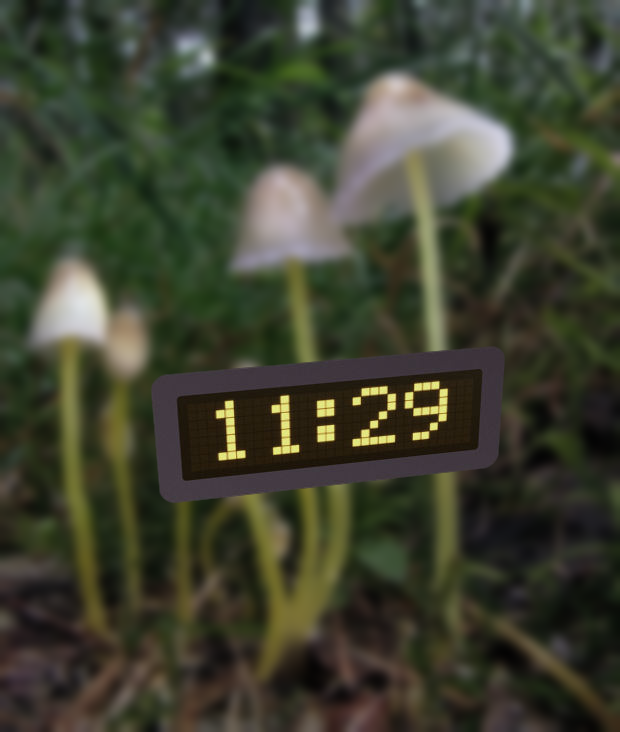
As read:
{"hour": 11, "minute": 29}
